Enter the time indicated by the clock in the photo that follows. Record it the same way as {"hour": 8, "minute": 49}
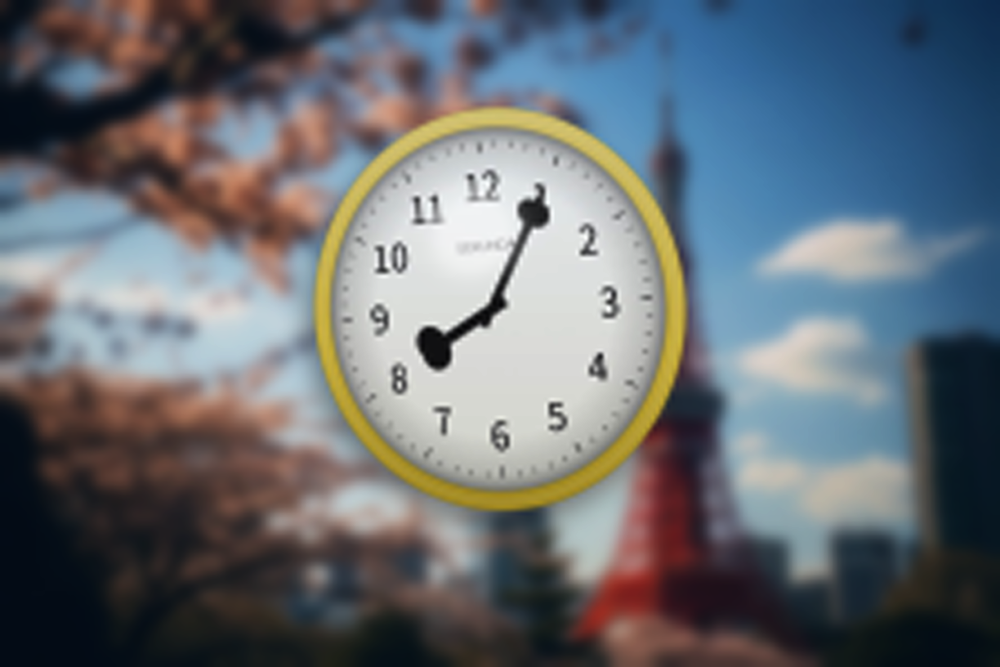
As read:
{"hour": 8, "minute": 5}
